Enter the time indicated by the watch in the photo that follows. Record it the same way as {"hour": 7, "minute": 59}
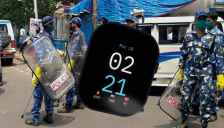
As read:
{"hour": 2, "minute": 21}
